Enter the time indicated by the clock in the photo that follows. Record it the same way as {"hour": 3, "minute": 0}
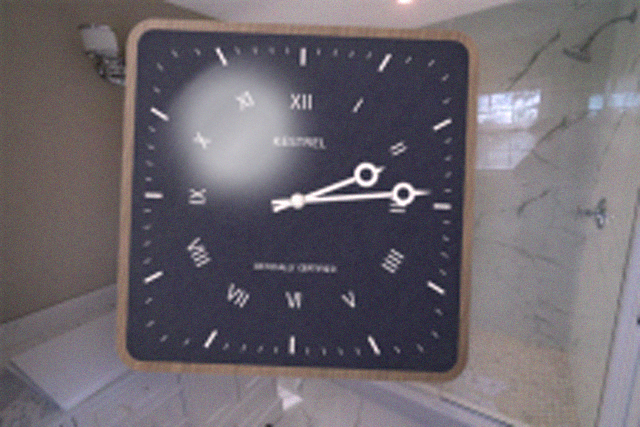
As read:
{"hour": 2, "minute": 14}
